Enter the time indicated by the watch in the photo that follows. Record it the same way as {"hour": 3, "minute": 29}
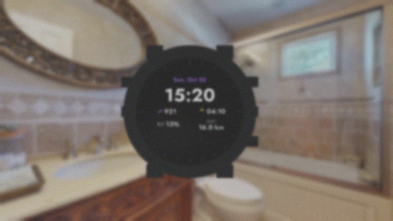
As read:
{"hour": 15, "minute": 20}
